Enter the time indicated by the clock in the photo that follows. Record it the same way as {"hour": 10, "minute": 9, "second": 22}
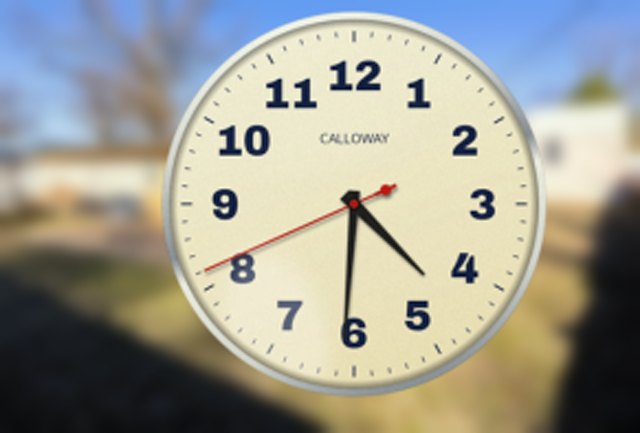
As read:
{"hour": 4, "minute": 30, "second": 41}
